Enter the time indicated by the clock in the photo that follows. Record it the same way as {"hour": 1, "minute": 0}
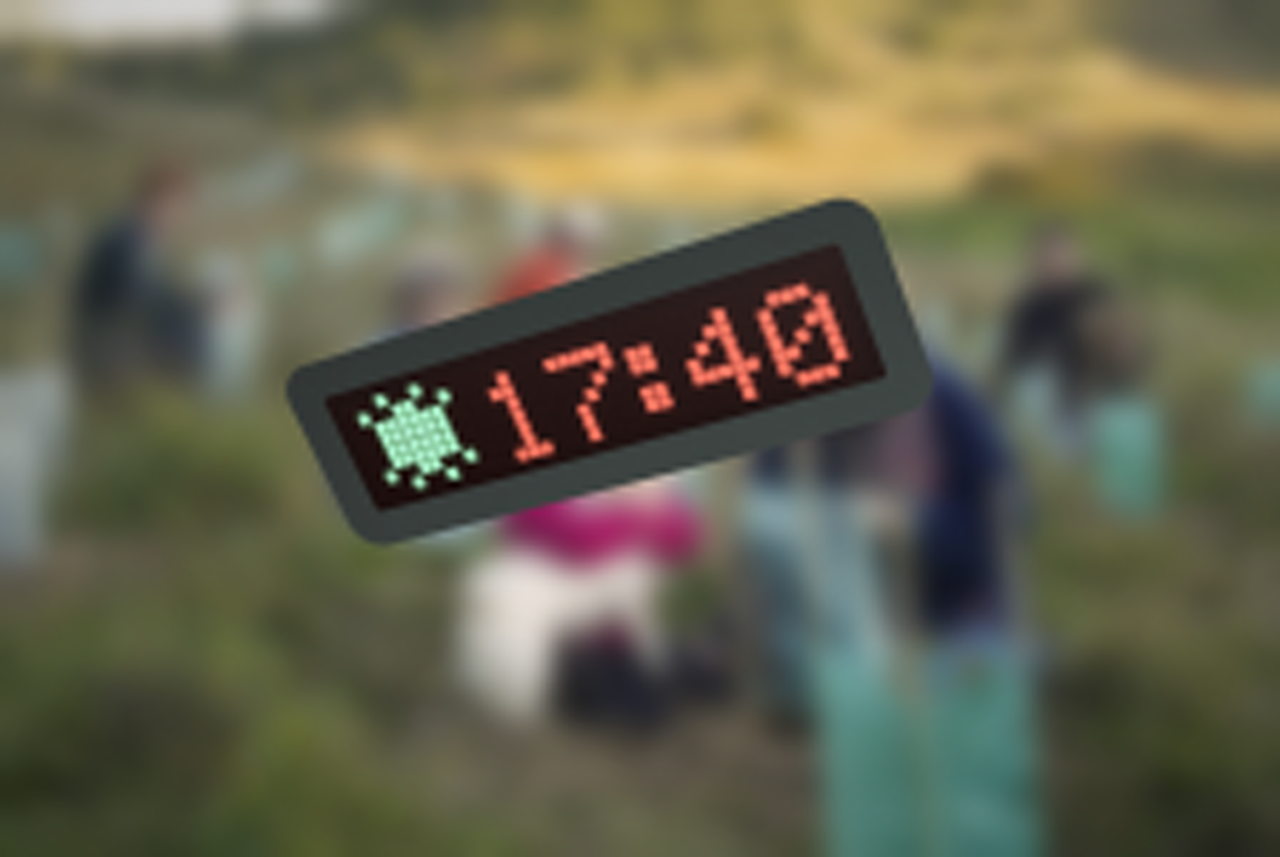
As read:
{"hour": 17, "minute": 40}
